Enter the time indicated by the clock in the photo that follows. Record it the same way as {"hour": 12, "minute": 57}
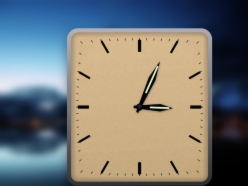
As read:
{"hour": 3, "minute": 4}
